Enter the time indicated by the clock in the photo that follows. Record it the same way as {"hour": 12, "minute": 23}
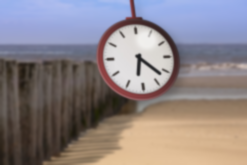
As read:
{"hour": 6, "minute": 22}
